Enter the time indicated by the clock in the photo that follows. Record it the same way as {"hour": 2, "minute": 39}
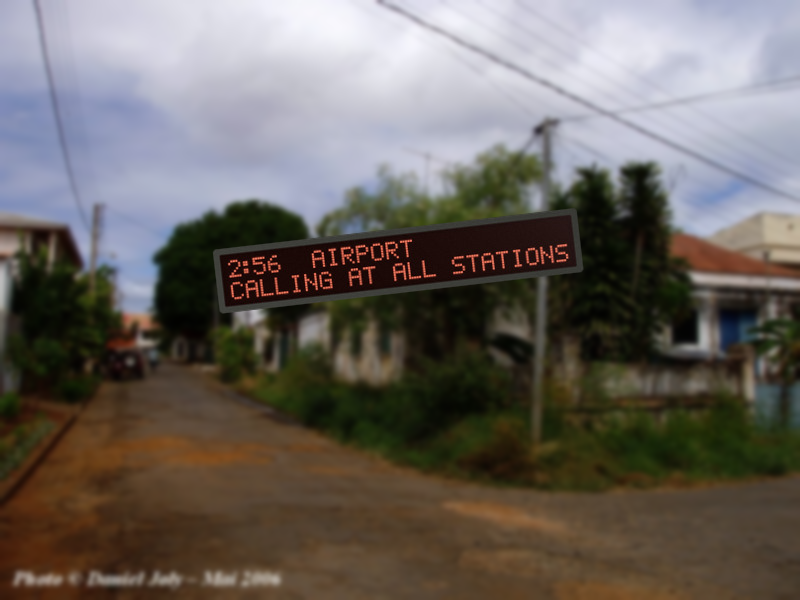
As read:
{"hour": 2, "minute": 56}
